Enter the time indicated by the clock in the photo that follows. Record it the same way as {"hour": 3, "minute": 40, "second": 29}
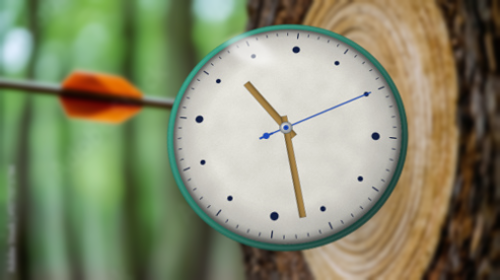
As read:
{"hour": 10, "minute": 27, "second": 10}
